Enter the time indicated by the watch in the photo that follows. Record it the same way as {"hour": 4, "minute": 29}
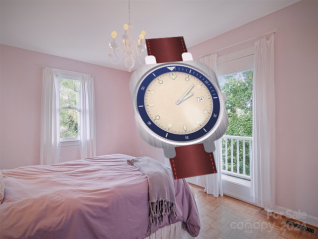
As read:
{"hour": 2, "minute": 8}
